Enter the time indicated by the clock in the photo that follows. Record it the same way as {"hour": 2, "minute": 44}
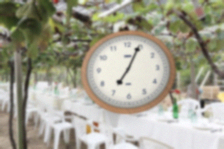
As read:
{"hour": 7, "minute": 4}
